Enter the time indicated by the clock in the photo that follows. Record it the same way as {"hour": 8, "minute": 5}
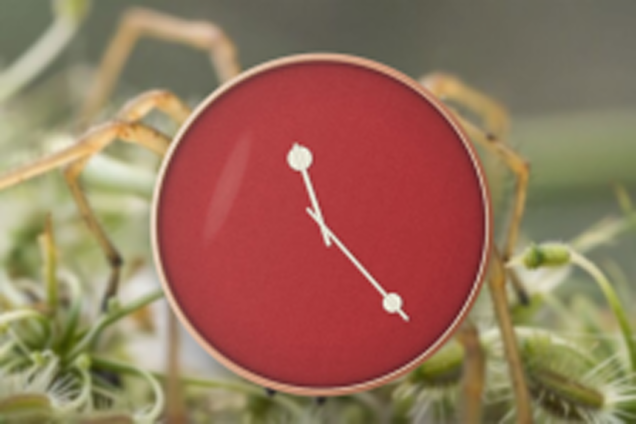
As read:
{"hour": 11, "minute": 23}
